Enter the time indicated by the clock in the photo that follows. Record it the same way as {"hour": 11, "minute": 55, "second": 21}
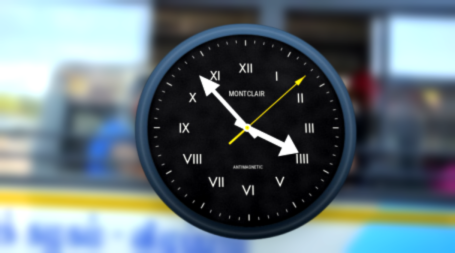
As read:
{"hour": 3, "minute": 53, "second": 8}
